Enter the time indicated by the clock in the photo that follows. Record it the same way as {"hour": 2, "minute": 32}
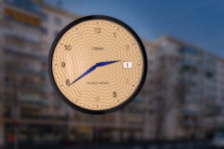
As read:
{"hour": 2, "minute": 39}
